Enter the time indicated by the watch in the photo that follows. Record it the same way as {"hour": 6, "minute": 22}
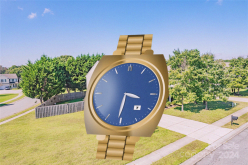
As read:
{"hour": 3, "minute": 31}
